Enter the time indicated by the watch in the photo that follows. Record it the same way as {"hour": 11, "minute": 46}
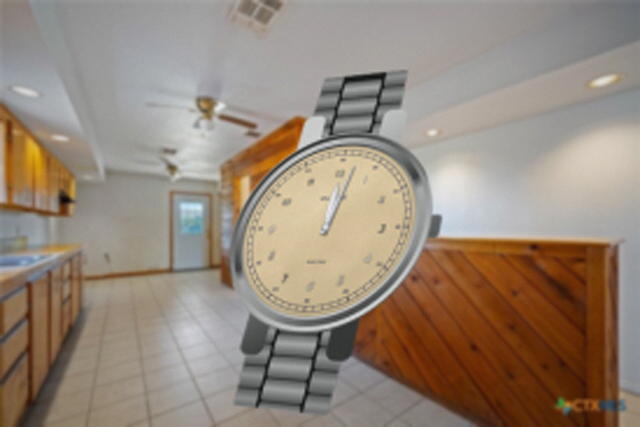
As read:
{"hour": 12, "minute": 2}
